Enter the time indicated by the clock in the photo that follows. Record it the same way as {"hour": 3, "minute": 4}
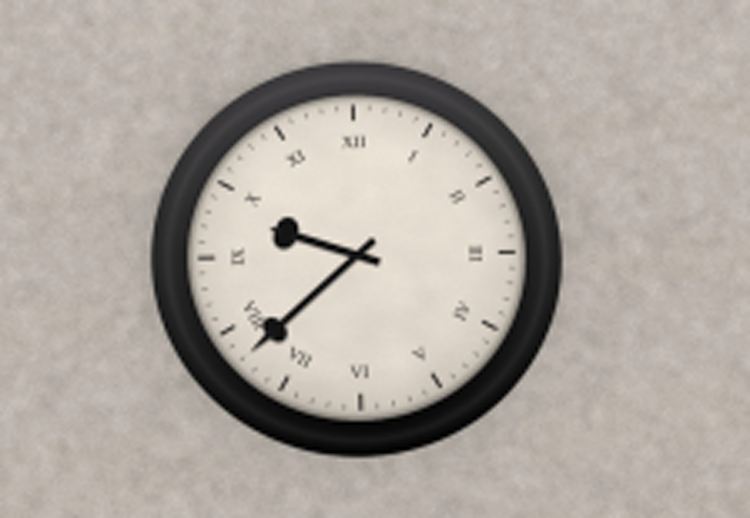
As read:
{"hour": 9, "minute": 38}
